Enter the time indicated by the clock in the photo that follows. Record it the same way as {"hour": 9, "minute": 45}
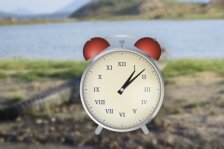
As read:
{"hour": 1, "minute": 8}
